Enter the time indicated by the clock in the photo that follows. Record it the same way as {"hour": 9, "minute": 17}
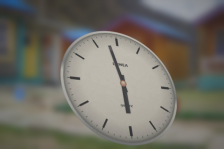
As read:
{"hour": 5, "minute": 58}
